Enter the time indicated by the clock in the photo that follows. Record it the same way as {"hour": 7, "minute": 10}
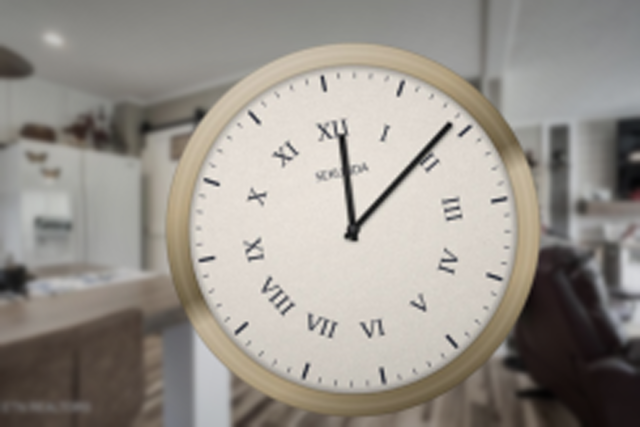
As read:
{"hour": 12, "minute": 9}
